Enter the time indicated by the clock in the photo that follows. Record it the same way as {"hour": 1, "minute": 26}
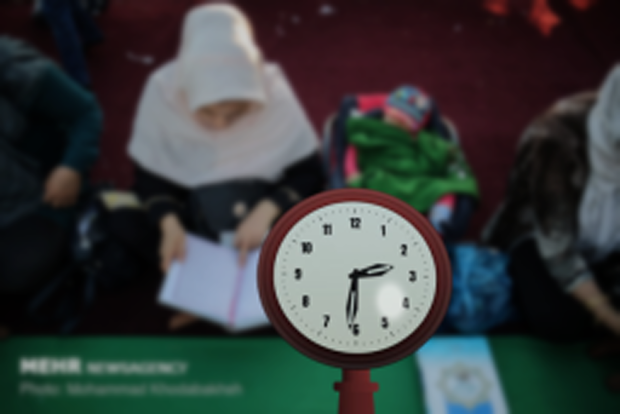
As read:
{"hour": 2, "minute": 31}
